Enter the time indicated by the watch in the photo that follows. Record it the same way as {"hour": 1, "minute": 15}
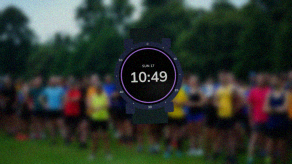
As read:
{"hour": 10, "minute": 49}
